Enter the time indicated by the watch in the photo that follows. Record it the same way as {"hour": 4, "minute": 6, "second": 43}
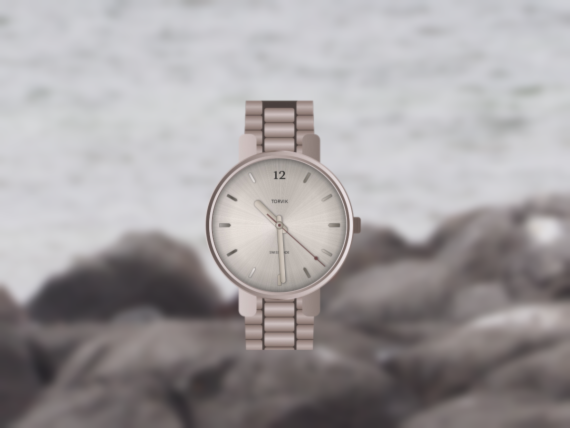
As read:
{"hour": 10, "minute": 29, "second": 22}
